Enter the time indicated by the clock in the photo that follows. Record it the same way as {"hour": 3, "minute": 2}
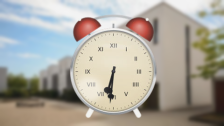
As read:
{"hour": 6, "minute": 31}
